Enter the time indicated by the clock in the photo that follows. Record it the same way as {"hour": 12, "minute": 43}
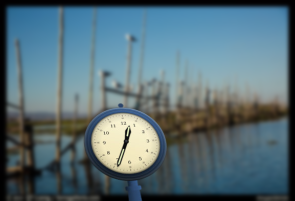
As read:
{"hour": 12, "minute": 34}
